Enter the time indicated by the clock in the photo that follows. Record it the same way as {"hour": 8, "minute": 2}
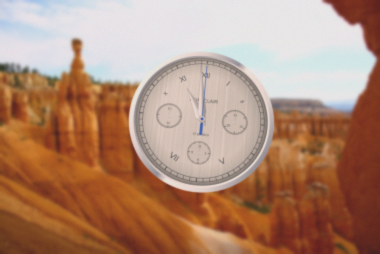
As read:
{"hour": 10, "minute": 59}
